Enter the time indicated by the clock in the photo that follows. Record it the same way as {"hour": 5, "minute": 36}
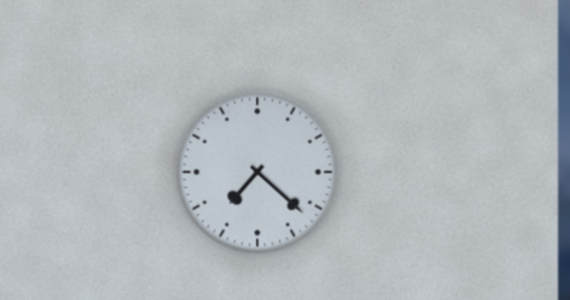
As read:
{"hour": 7, "minute": 22}
